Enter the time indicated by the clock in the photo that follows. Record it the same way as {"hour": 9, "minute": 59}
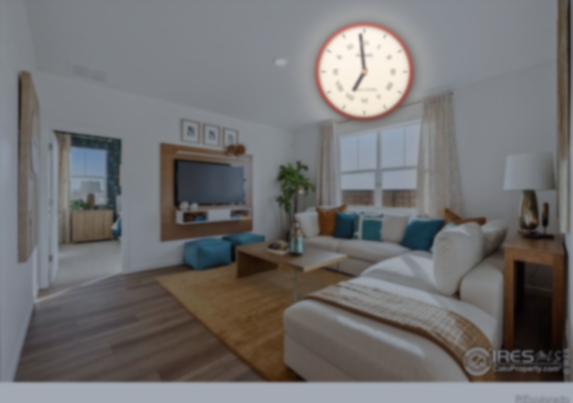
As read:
{"hour": 6, "minute": 59}
